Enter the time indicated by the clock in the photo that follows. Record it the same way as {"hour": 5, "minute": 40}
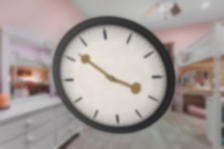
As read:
{"hour": 3, "minute": 52}
